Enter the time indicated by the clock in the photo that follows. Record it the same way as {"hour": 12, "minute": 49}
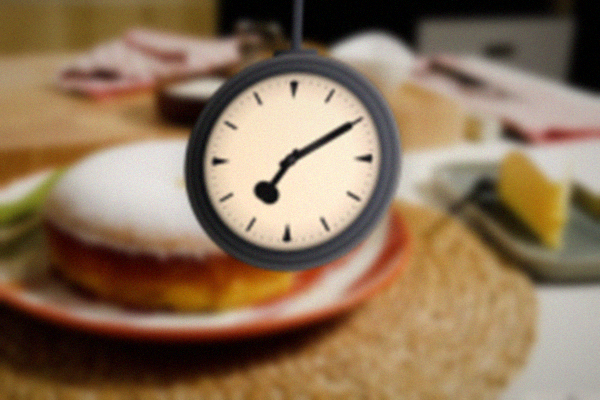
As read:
{"hour": 7, "minute": 10}
